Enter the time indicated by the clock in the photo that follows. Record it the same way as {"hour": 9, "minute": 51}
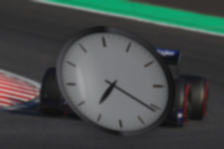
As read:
{"hour": 7, "minute": 21}
